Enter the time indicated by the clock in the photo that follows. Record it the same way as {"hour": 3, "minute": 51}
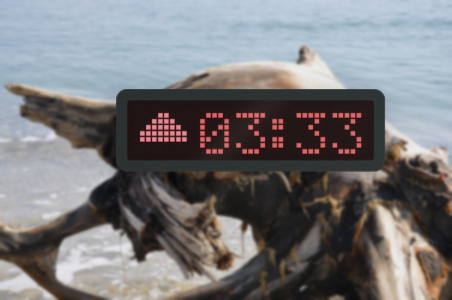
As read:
{"hour": 3, "minute": 33}
